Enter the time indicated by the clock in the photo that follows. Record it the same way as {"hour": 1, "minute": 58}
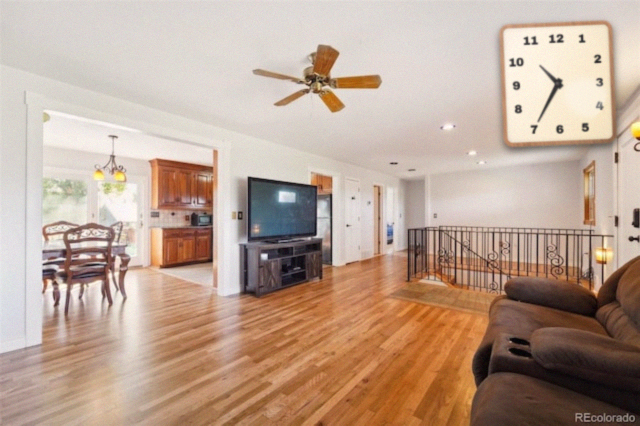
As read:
{"hour": 10, "minute": 35}
